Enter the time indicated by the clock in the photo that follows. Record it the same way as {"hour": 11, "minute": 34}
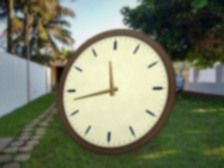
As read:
{"hour": 11, "minute": 43}
